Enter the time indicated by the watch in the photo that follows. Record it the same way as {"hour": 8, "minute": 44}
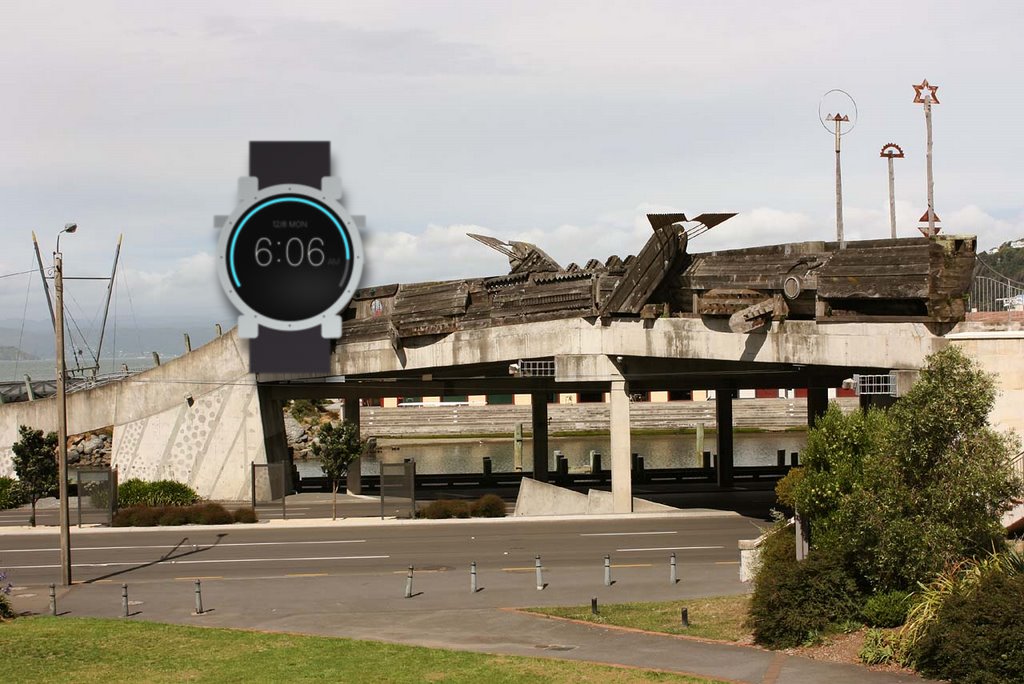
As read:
{"hour": 6, "minute": 6}
